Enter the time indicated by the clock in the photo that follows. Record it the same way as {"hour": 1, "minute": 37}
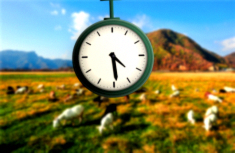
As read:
{"hour": 4, "minute": 29}
